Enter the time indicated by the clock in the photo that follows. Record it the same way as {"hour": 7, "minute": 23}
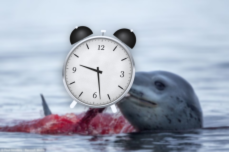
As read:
{"hour": 9, "minute": 28}
